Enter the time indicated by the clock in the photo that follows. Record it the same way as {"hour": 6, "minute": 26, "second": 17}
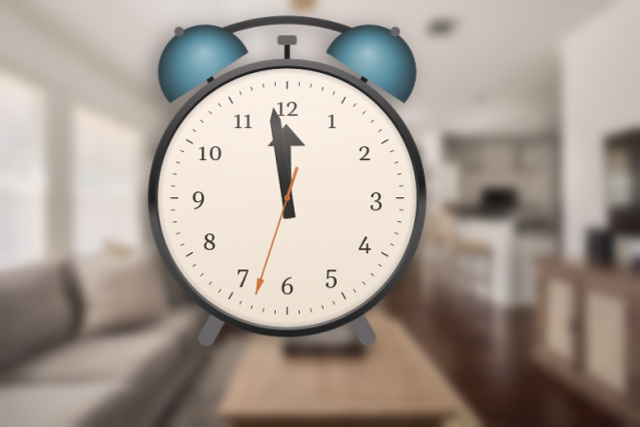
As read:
{"hour": 11, "minute": 58, "second": 33}
